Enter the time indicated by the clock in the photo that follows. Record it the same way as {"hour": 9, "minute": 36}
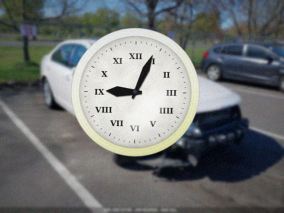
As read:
{"hour": 9, "minute": 4}
